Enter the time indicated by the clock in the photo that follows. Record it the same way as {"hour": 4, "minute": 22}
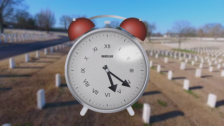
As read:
{"hour": 5, "minute": 21}
